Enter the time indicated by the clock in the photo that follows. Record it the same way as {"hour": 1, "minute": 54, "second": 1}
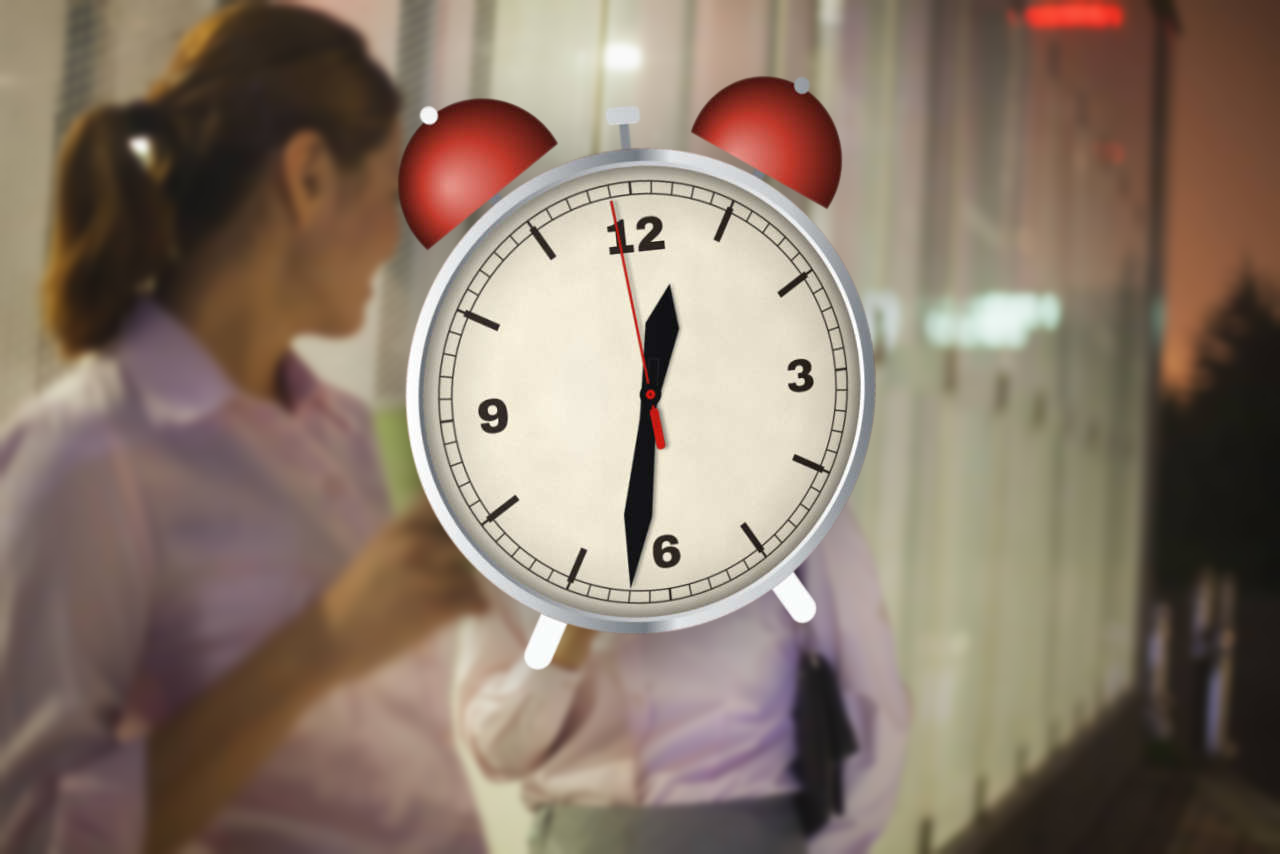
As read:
{"hour": 12, "minute": 31, "second": 59}
